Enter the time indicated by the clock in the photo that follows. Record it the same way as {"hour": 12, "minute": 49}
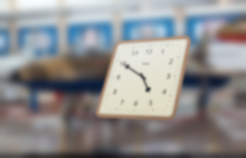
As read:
{"hour": 4, "minute": 50}
